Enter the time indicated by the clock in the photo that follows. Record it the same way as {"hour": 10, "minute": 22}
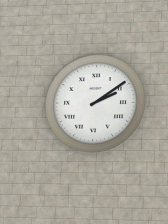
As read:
{"hour": 2, "minute": 9}
